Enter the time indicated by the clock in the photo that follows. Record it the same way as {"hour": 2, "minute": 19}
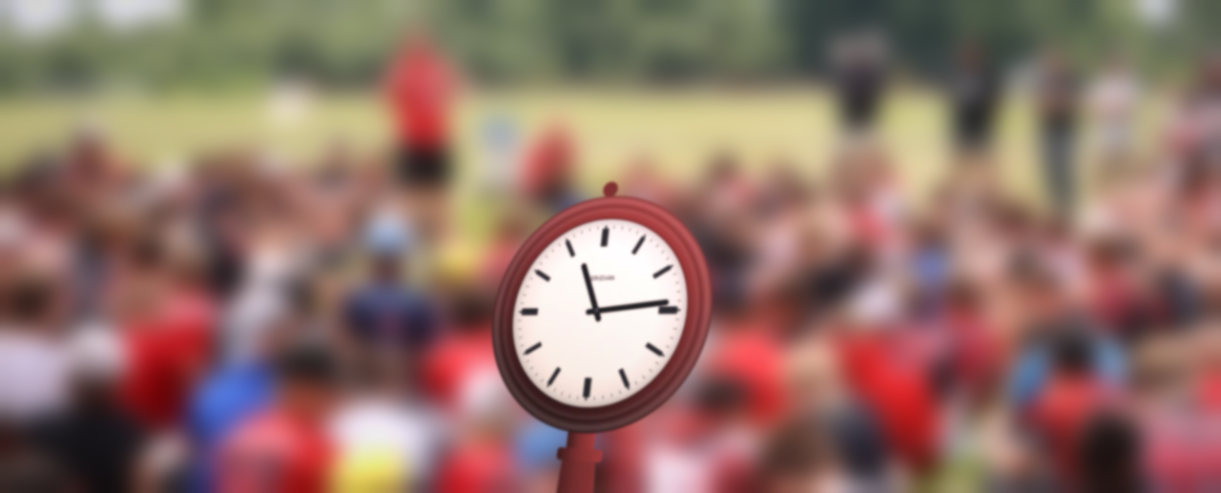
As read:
{"hour": 11, "minute": 14}
